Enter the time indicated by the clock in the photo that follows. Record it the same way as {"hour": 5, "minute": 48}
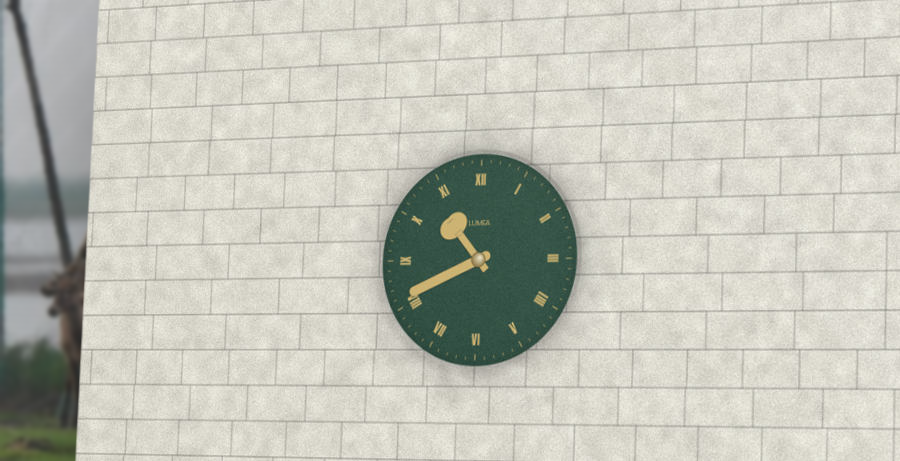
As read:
{"hour": 10, "minute": 41}
